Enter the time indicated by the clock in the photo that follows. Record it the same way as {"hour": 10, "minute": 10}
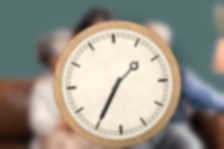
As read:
{"hour": 1, "minute": 35}
